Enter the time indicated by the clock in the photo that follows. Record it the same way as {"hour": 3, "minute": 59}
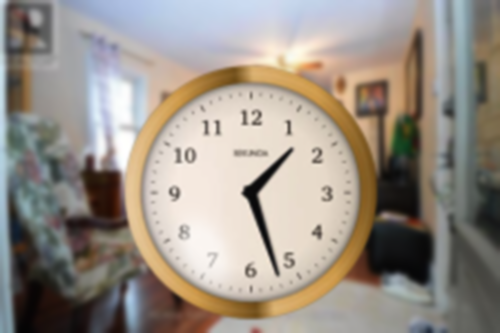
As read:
{"hour": 1, "minute": 27}
